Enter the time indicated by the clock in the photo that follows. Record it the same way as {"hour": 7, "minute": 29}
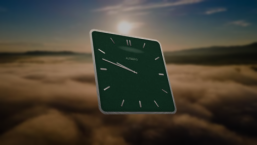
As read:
{"hour": 9, "minute": 48}
